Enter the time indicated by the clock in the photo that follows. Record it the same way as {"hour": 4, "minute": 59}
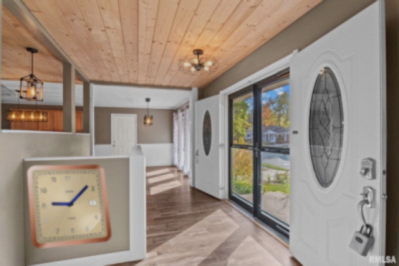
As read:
{"hour": 9, "minute": 8}
